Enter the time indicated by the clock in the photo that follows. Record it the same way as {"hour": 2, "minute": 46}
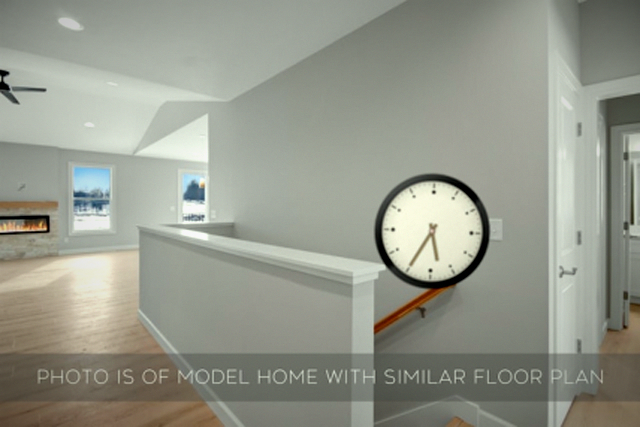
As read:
{"hour": 5, "minute": 35}
